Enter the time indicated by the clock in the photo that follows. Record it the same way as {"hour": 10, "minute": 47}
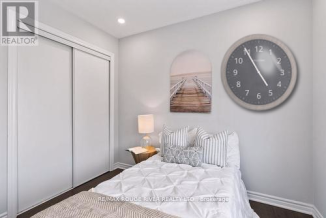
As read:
{"hour": 4, "minute": 55}
